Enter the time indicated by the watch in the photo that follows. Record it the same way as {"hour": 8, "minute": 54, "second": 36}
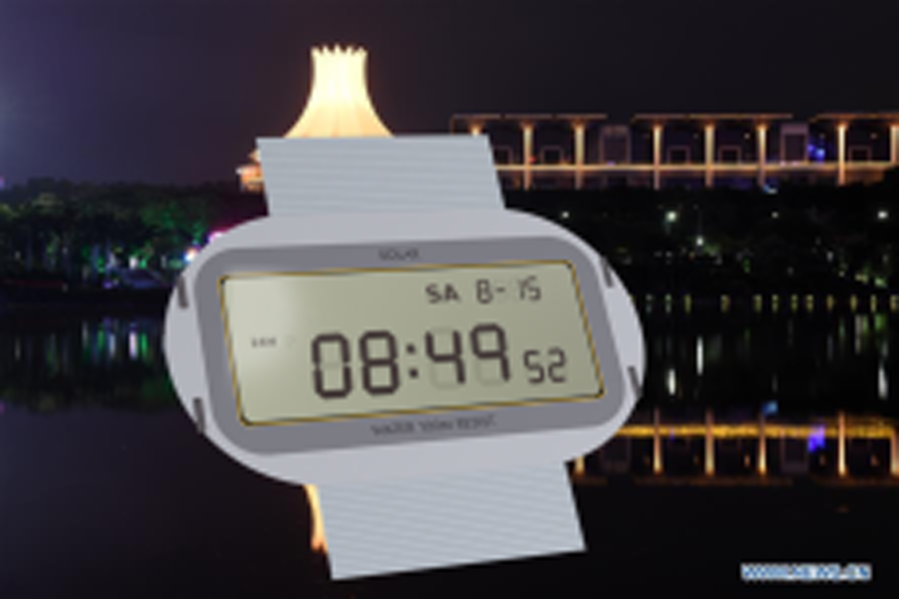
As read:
{"hour": 8, "minute": 49, "second": 52}
